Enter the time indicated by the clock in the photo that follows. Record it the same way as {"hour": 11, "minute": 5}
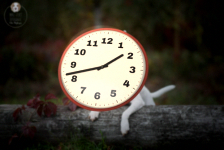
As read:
{"hour": 1, "minute": 42}
